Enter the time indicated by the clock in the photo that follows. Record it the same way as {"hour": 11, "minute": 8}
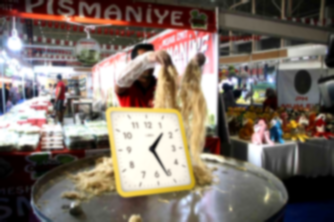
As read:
{"hour": 1, "minute": 26}
